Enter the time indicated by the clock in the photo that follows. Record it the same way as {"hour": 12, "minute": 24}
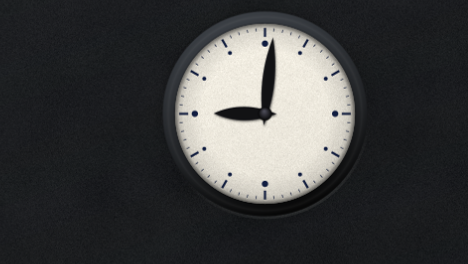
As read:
{"hour": 9, "minute": 1}
